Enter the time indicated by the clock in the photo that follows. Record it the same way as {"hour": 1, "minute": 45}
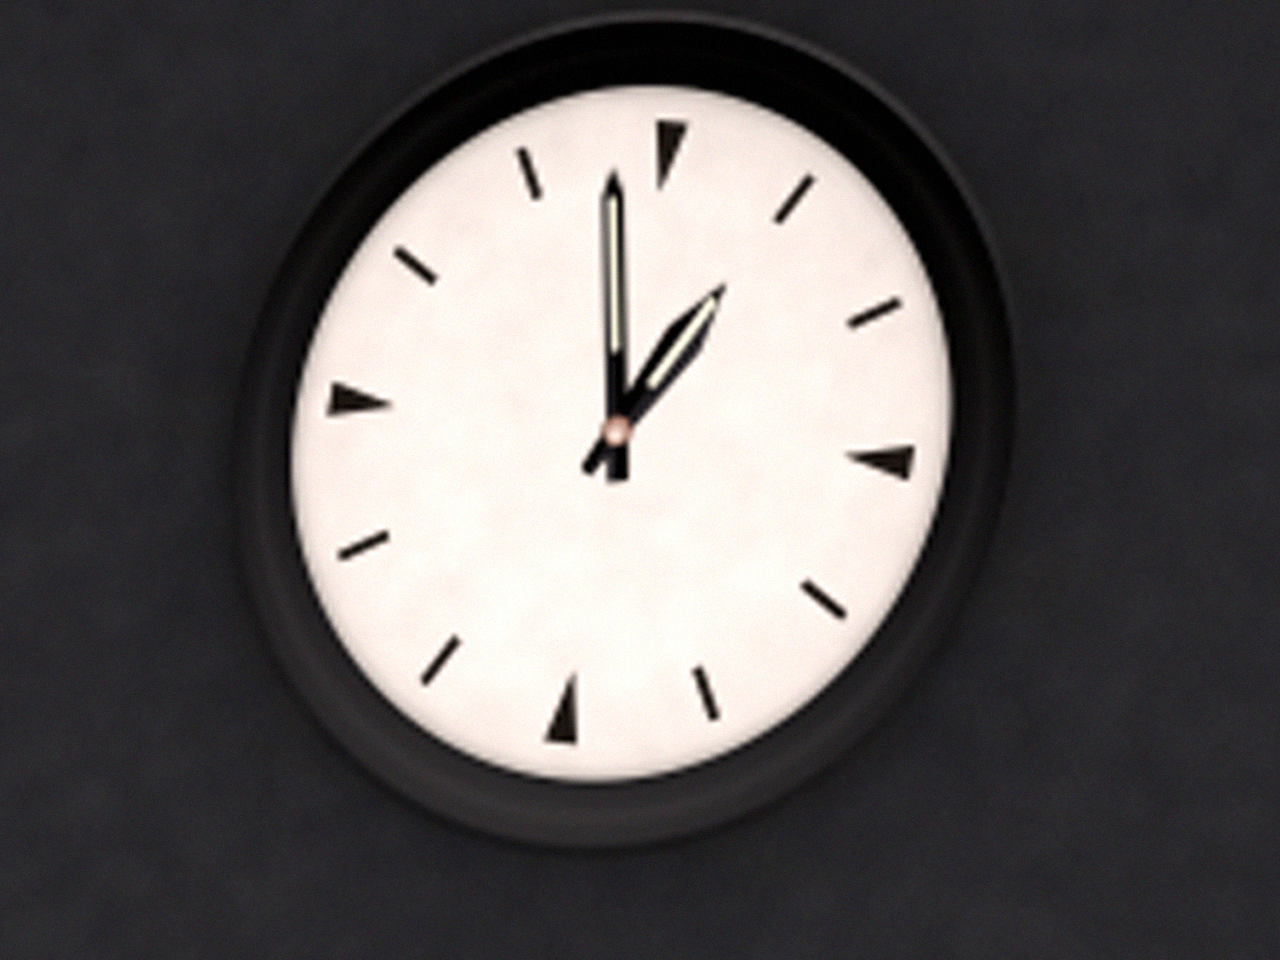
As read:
{"hour": 12, "minute": 58}
